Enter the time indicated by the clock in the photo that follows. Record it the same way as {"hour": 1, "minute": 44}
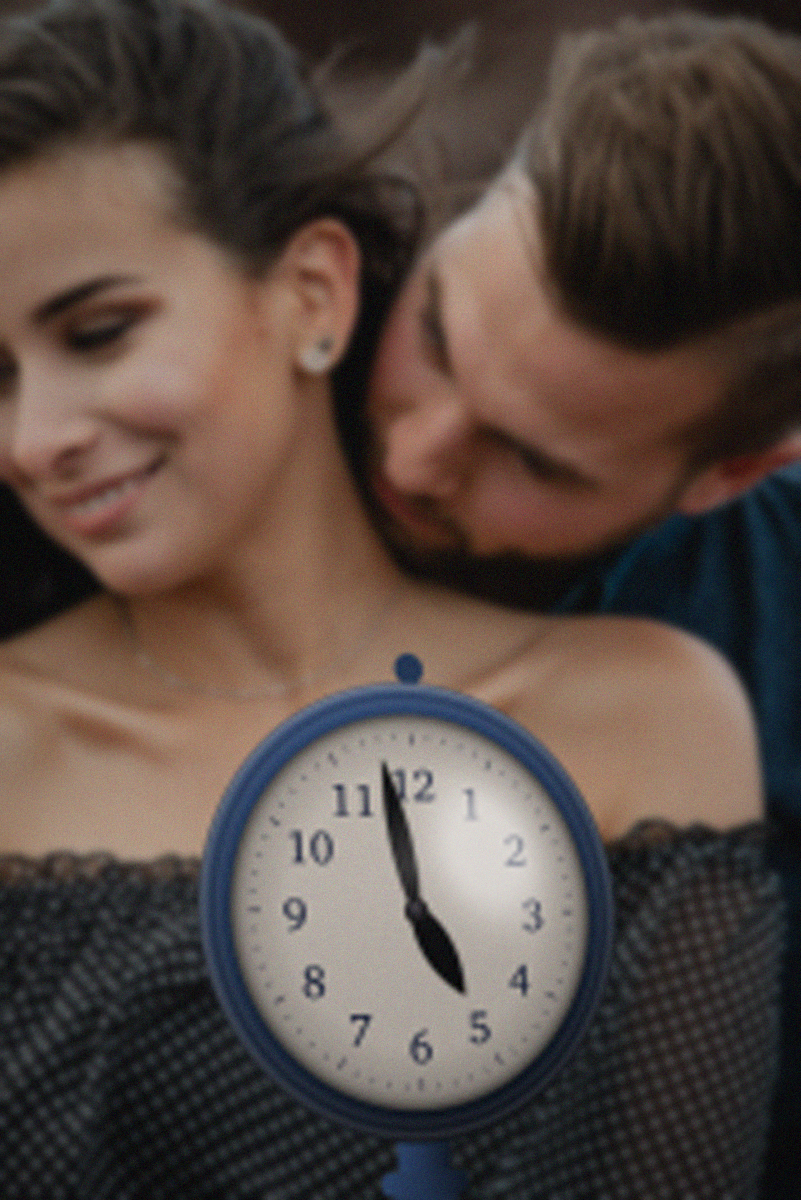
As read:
{"hour": 4, "minute": 58}
